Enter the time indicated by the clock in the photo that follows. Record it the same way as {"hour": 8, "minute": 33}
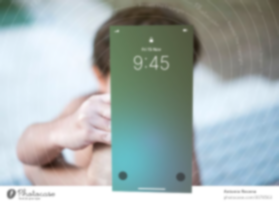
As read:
{"hour": 9, "minute": 45}
